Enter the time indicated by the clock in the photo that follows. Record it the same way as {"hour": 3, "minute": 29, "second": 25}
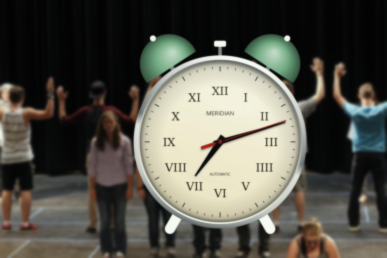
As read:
{"hour": 7, "minute": 12, "second": 12}
